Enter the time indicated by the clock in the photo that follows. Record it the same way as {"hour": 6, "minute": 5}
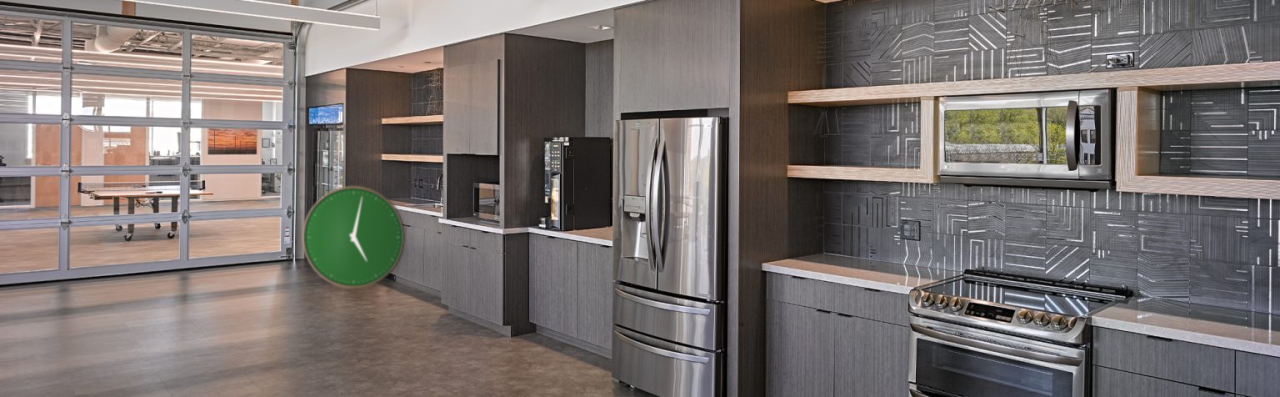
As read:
{"hour": 5, "minute": 2}
